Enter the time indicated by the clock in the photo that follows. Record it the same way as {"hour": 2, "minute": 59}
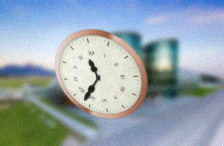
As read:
{"hour": 11, "minute": 37}
